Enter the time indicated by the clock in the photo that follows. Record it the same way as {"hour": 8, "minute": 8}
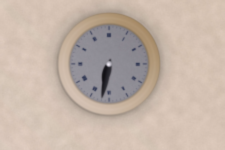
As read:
{"hour": 6, "minute": 32}
